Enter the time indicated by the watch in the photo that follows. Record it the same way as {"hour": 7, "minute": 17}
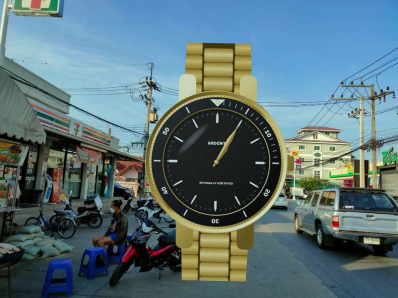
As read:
{"hour": 1, "minute": 5}
